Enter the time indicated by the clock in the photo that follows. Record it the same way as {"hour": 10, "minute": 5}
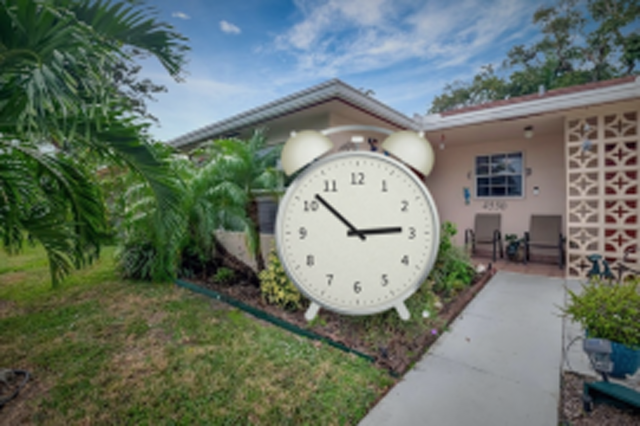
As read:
{"hour": 2, "minute": 52}
